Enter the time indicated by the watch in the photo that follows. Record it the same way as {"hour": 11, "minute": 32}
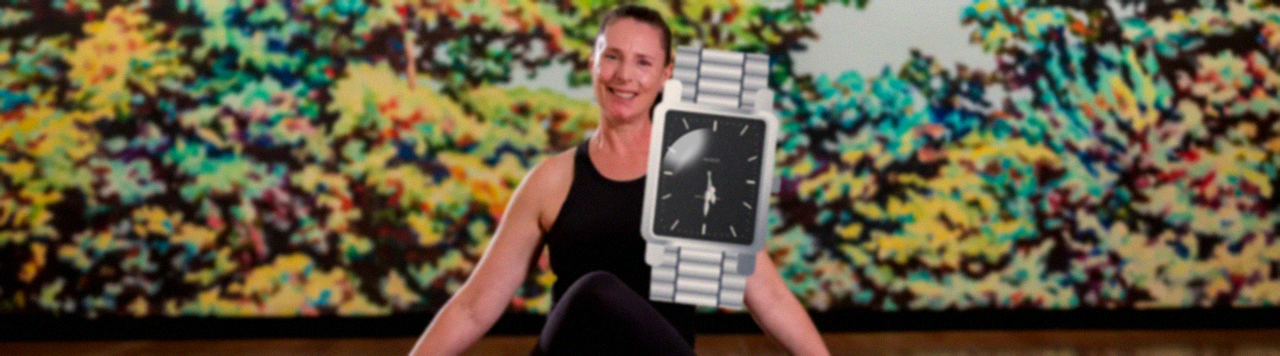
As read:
{"hour": 5, "minute": 30}
